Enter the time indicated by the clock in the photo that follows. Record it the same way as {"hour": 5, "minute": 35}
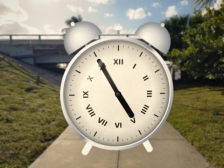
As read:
{"hour": 4, "minute": 55}
